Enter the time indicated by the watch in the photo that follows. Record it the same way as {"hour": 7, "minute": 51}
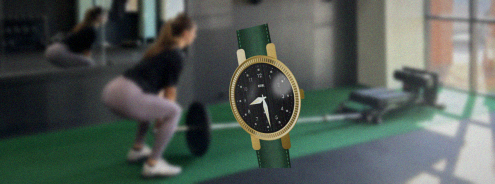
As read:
{"hour": 8, "minute": 29}
